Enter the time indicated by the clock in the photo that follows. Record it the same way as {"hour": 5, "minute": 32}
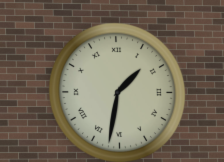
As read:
{"hour": 1, "minute": 32}
